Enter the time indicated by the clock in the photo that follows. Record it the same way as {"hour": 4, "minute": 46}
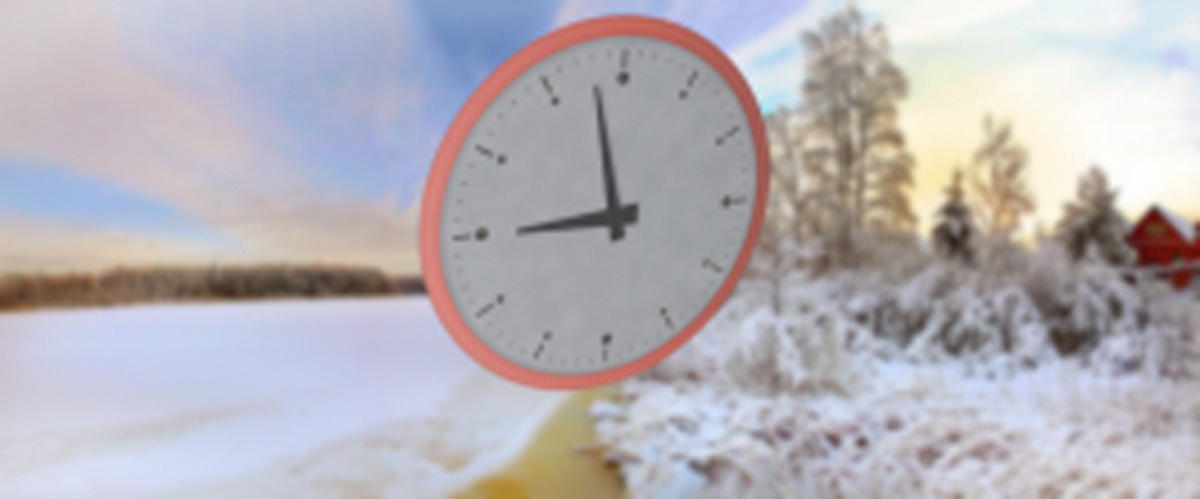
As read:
{"hour": 8, "minute": 58}
